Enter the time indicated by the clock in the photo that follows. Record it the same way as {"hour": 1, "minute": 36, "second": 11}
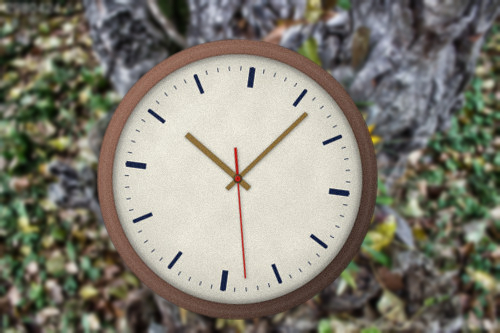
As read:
{"hour": 10, "minute": 6, "second": 28}
